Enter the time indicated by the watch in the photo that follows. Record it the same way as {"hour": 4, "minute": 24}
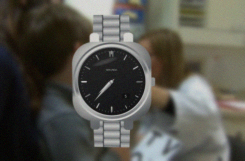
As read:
{"hour": 7, "minute": 37}
